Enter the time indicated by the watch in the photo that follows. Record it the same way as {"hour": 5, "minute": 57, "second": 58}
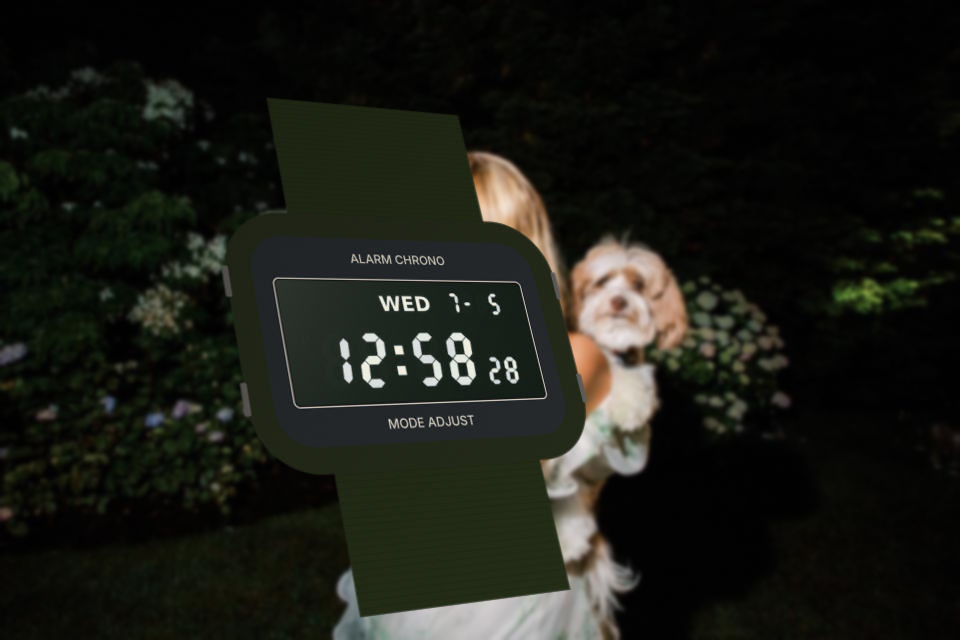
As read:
{"hour": 12, "minute": 58, "second": 28}
